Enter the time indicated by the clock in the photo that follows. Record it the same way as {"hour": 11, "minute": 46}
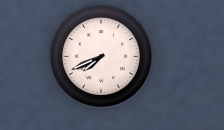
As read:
{"hour": 7, "minute": 41}
